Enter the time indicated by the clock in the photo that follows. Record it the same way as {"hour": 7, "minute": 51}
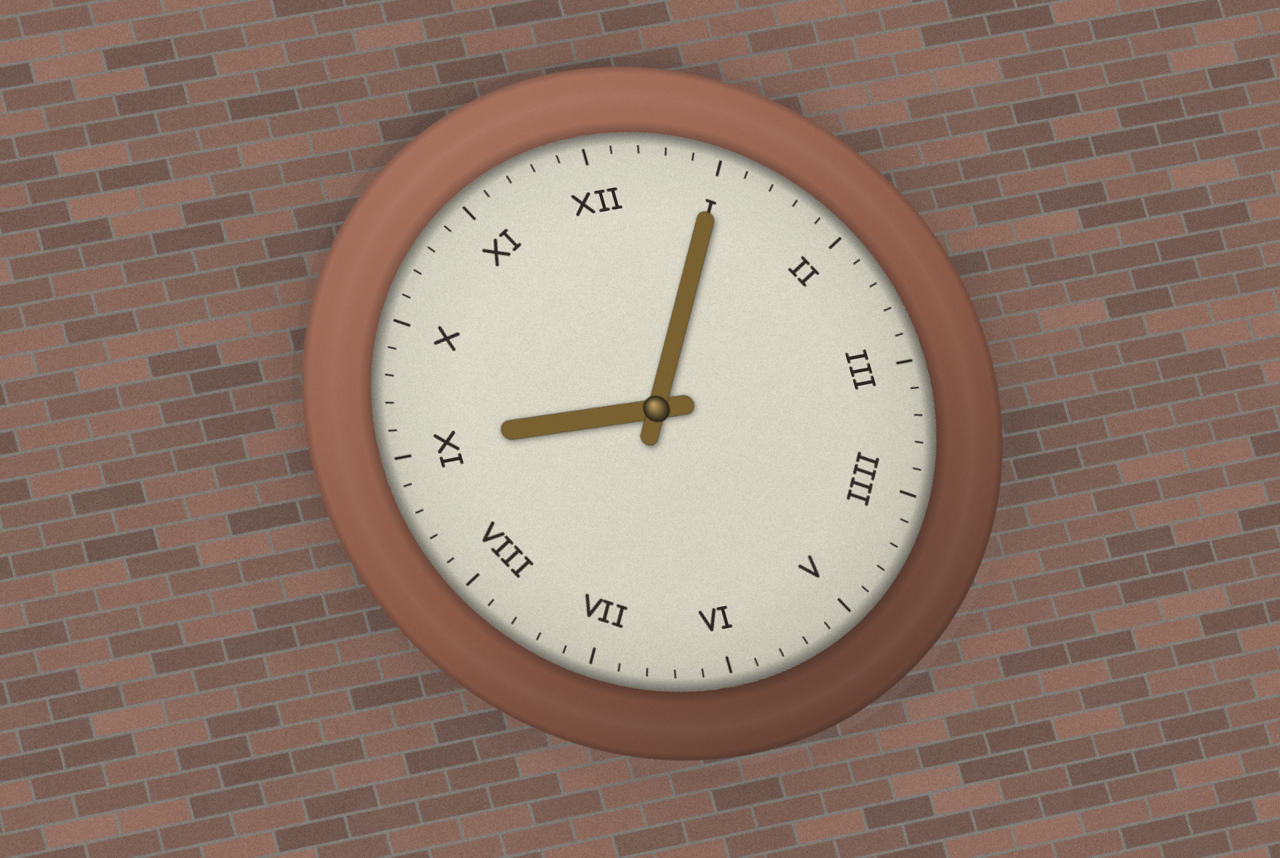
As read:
{"hour": 9, "minute": 5}
